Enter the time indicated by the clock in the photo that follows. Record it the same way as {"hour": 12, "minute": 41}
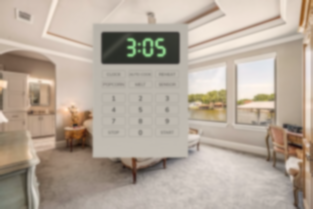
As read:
{"hour": 3, "minute": 5}
